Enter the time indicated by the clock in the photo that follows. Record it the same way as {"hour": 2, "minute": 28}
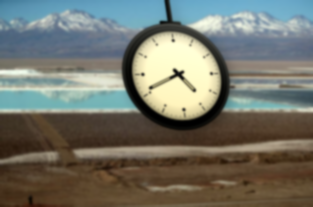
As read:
{"hour": 4, "minute": 41}
